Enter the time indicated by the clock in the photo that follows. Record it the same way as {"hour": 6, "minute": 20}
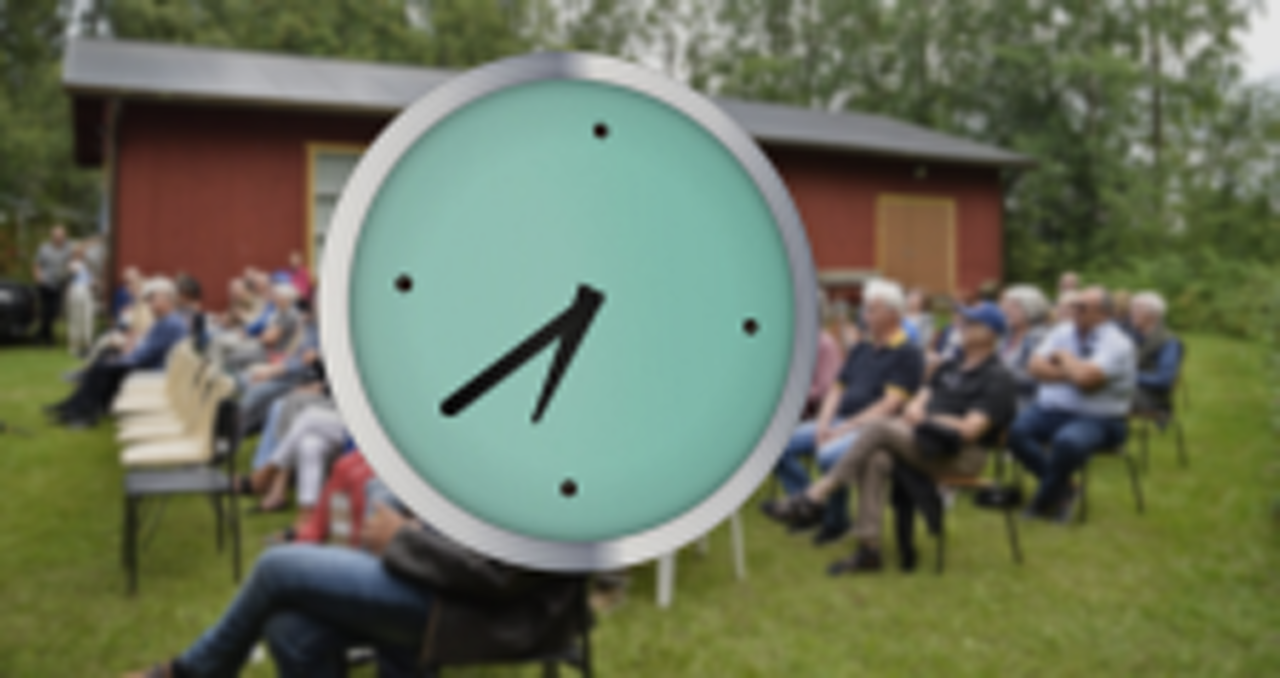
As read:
{"hour": 6, "minute": 38}
